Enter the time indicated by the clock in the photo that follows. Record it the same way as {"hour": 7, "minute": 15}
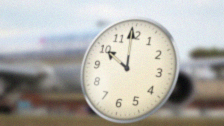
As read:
{"hour": 9, "minute": 59}
